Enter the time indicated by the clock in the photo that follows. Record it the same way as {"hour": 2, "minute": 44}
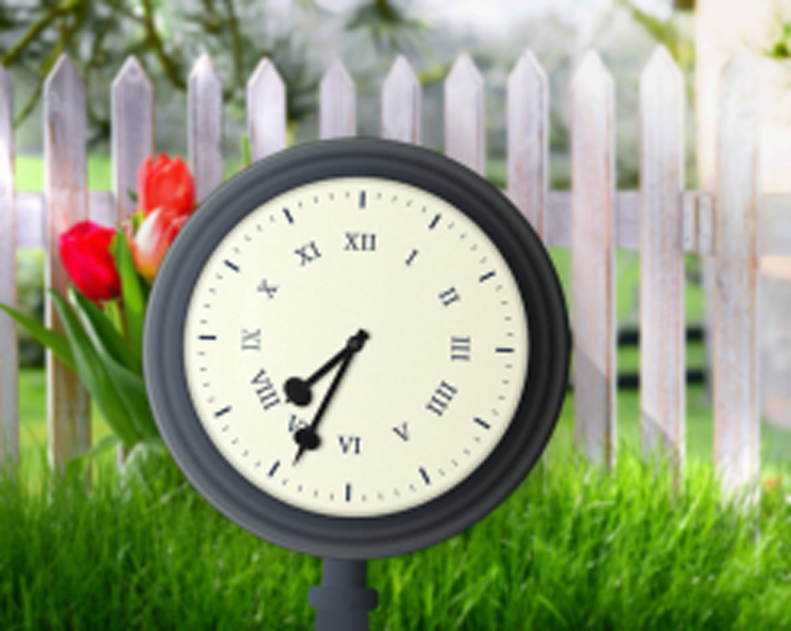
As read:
{"hour": 7, "minute": 34}
